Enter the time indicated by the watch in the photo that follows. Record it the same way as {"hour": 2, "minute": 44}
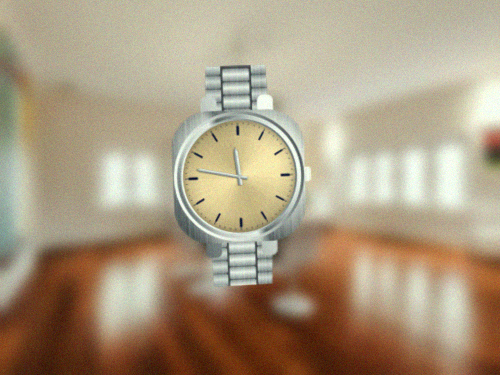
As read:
{"hour": 11, "minute": 47}
